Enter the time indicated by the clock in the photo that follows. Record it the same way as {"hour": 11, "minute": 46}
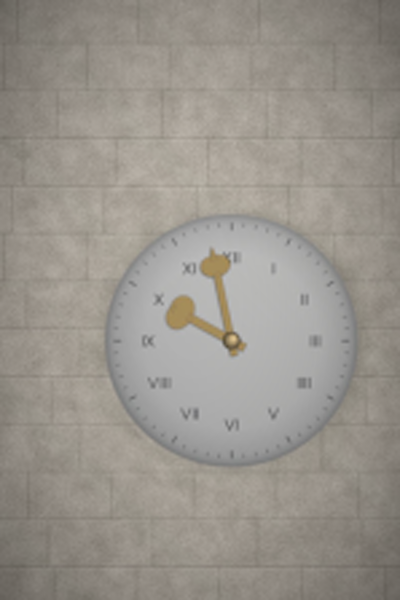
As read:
{"hour": 9, "minute": 58}
